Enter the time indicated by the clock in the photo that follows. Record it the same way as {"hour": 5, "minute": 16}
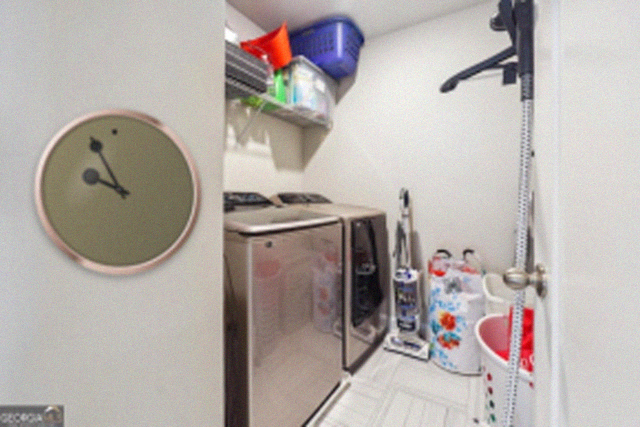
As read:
{"hour": 9, "minute": 56}
